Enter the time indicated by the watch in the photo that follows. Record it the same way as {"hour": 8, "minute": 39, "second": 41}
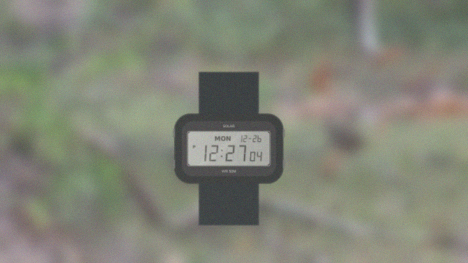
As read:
{"hour": 12, "minute": 27, "second": 4}
